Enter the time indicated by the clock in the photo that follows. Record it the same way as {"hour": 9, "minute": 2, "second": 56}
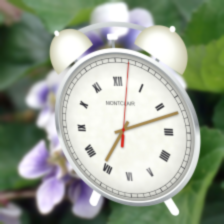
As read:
{"hour": 7, "minute": 12, "second": 2}
